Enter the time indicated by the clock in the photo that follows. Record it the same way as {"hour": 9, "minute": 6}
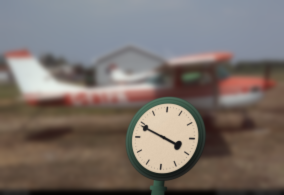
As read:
{"hour": 3, "minute": 49}
